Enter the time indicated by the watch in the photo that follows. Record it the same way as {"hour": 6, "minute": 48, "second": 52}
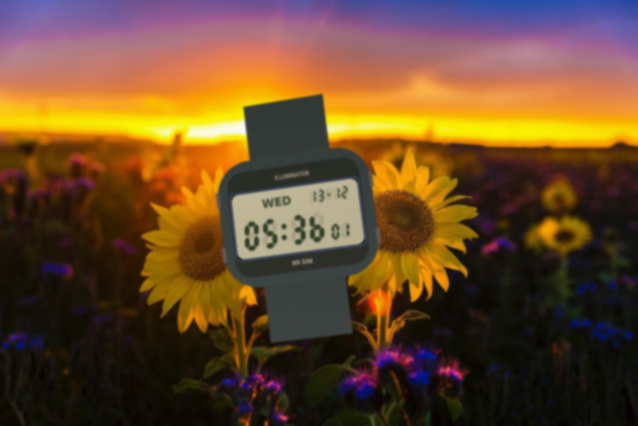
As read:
{"hour": 5, "minute": 36, "second": 1}
